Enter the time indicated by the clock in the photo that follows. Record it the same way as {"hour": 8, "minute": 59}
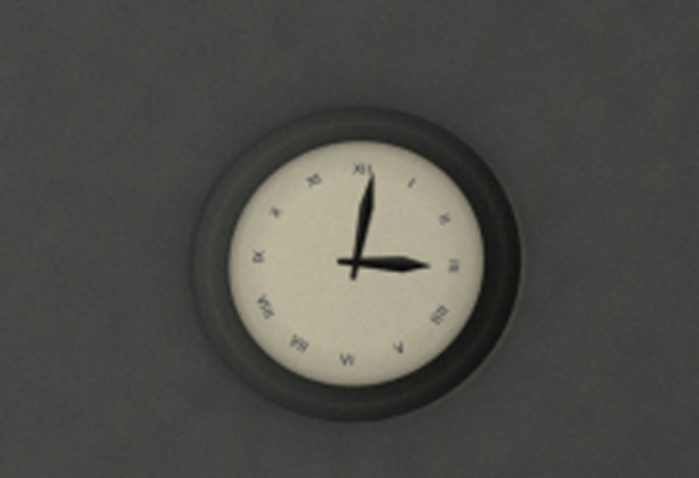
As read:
{"hour": 3, "minute": 1}
